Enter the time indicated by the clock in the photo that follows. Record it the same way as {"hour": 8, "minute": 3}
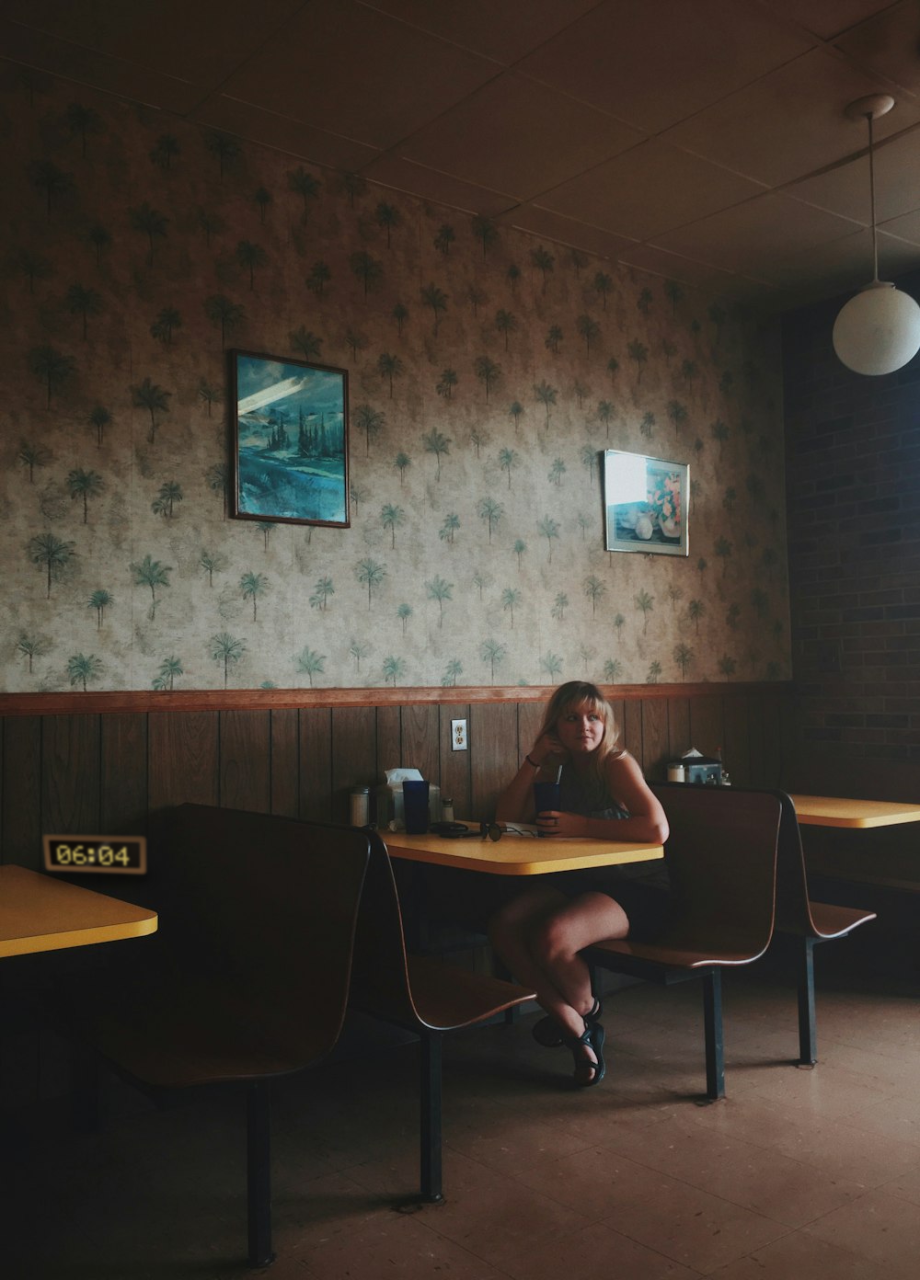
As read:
{"hour": 6, "minute": 4}
